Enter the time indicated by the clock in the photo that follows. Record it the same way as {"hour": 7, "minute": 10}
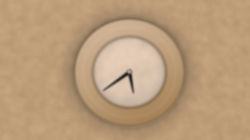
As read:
{"hour": 5, "minute": 39}
